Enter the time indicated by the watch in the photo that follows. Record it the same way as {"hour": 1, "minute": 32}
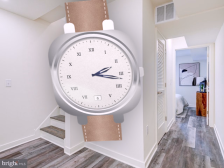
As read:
{"hour": 2, "minute": 17}
